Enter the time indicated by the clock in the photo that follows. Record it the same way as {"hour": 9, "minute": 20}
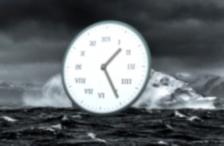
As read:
{"hour": 1, "minute": 25}
